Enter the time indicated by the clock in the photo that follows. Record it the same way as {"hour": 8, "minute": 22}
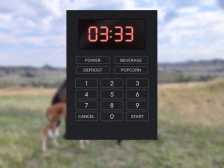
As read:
{"hour": 3, "minute": 33}
